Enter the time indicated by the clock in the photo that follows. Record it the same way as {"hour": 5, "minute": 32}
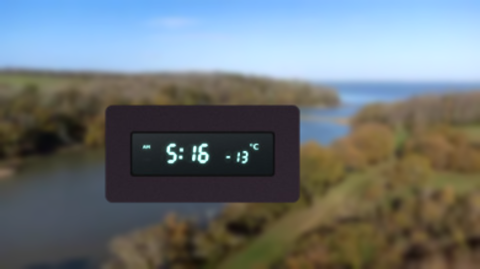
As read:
{"hour": 5, "minute": 16}
